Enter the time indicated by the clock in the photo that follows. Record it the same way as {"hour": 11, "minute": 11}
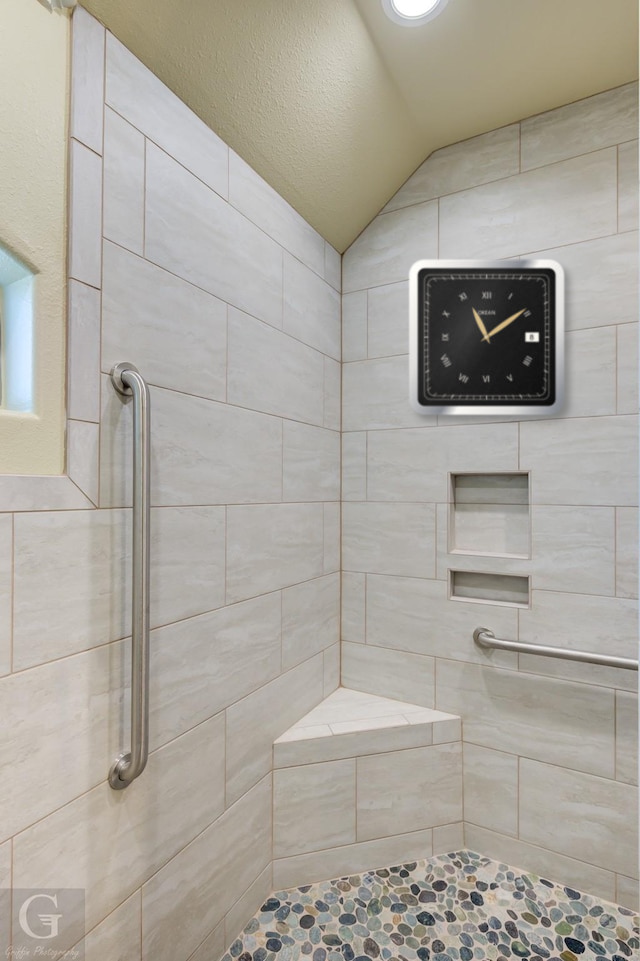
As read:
{"hour": 11, "minute": 9}
